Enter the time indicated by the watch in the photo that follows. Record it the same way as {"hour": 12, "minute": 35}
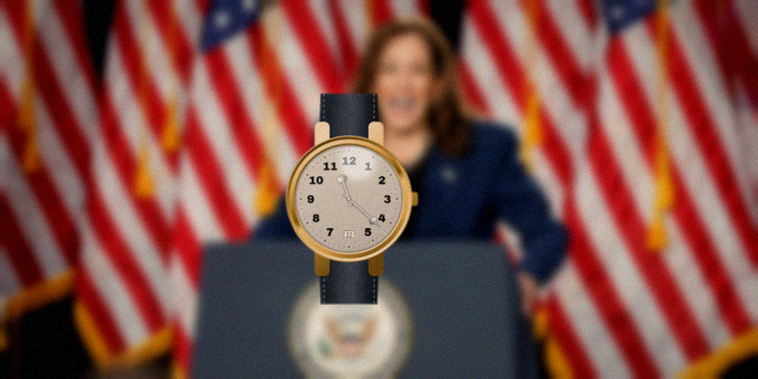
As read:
{"hour": 11, "minute": 22}
